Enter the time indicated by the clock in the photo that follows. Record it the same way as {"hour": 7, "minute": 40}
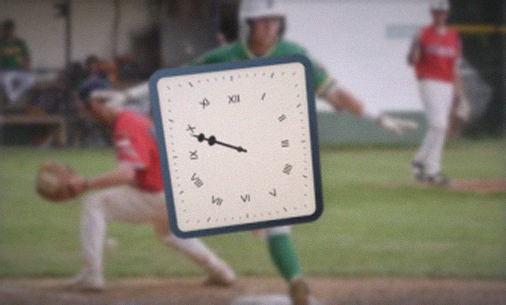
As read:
{"hour": 9, "minute": 49}
